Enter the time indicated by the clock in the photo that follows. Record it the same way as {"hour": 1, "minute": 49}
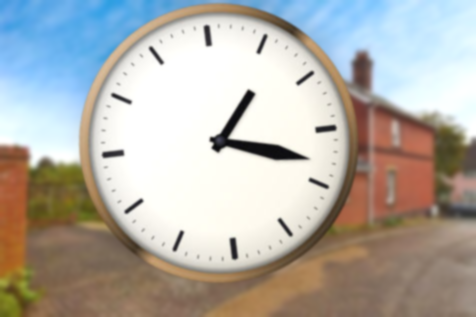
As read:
{"hour": 1, "minute": 18}
